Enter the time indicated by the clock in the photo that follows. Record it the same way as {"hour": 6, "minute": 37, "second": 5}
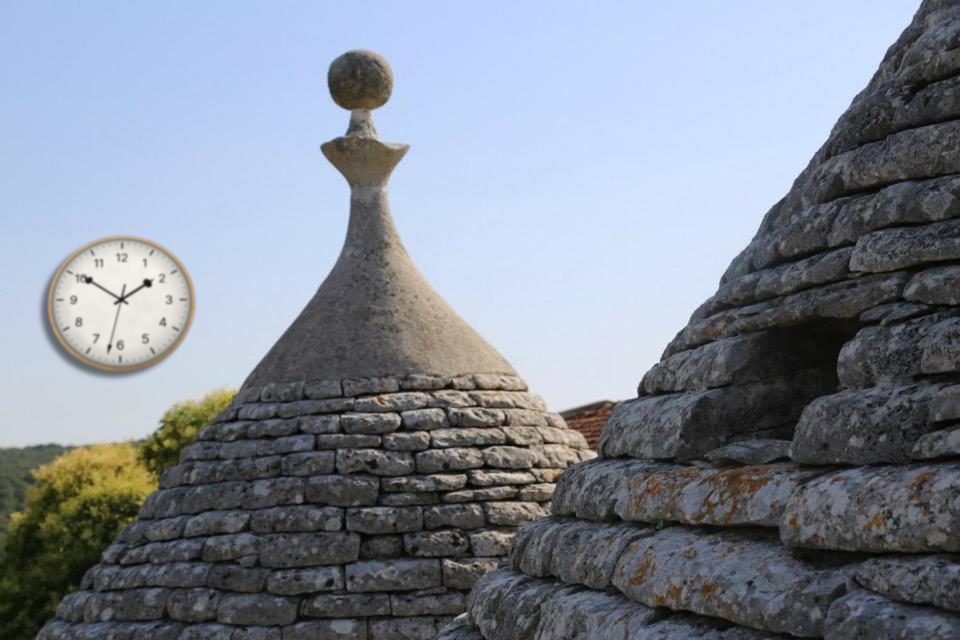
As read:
{"hour": 1, "minute": 50, "second": 32}
